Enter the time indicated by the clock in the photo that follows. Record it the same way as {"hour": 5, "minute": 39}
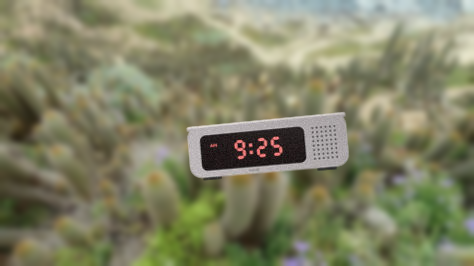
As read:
{"hour": 9, "minute": 25}
